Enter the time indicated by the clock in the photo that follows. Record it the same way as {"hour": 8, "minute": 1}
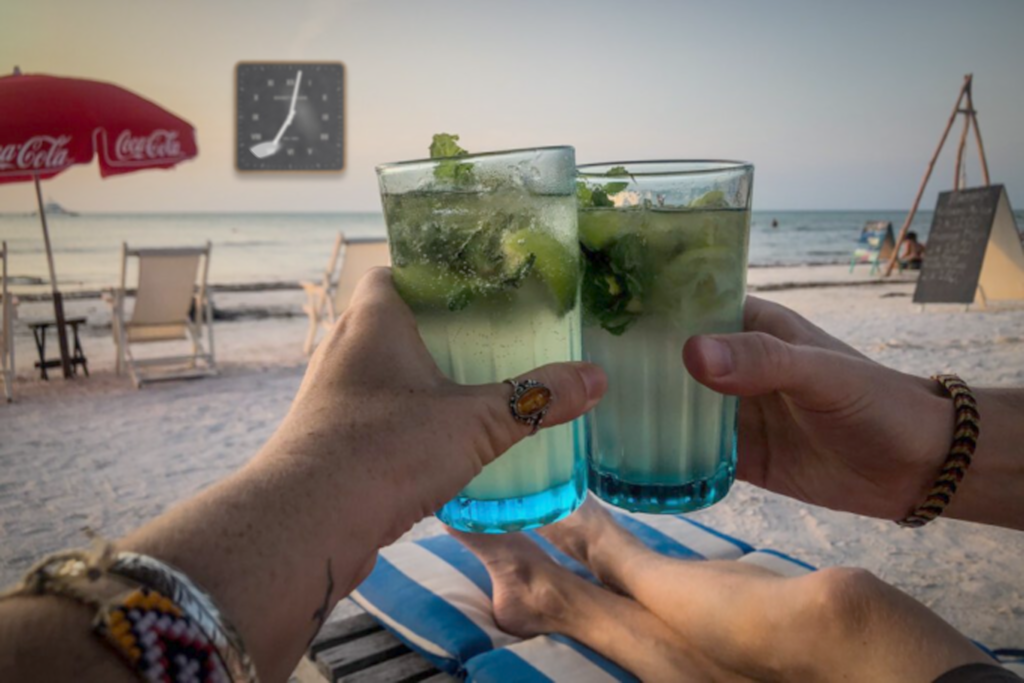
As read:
{"hour": 7, "minute": 2}
